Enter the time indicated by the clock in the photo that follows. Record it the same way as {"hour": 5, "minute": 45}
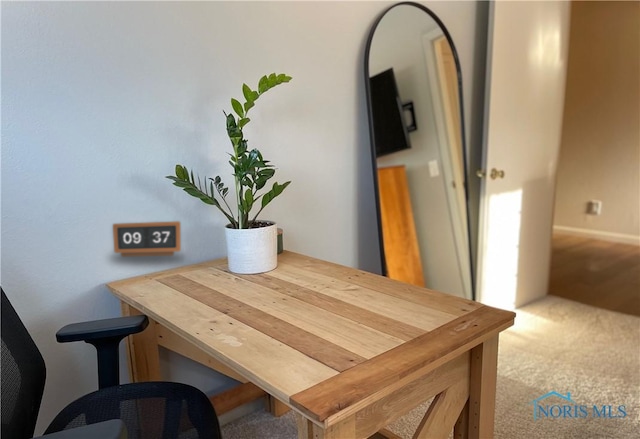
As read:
{"hour": 9, "minute": 37}
